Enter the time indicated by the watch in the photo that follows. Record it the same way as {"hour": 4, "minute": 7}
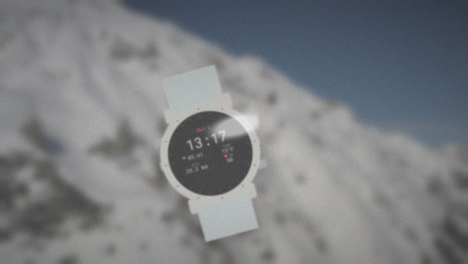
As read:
{"hour": 13, "minute": 17}
